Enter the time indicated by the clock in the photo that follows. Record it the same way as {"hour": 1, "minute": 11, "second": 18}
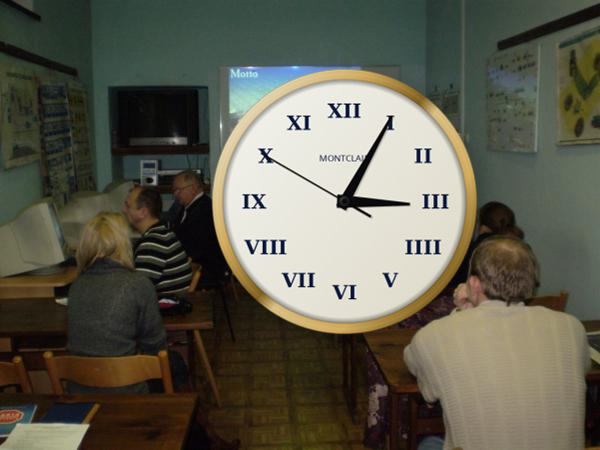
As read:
{"hour": 3, "minute": 4, "second": 50}
